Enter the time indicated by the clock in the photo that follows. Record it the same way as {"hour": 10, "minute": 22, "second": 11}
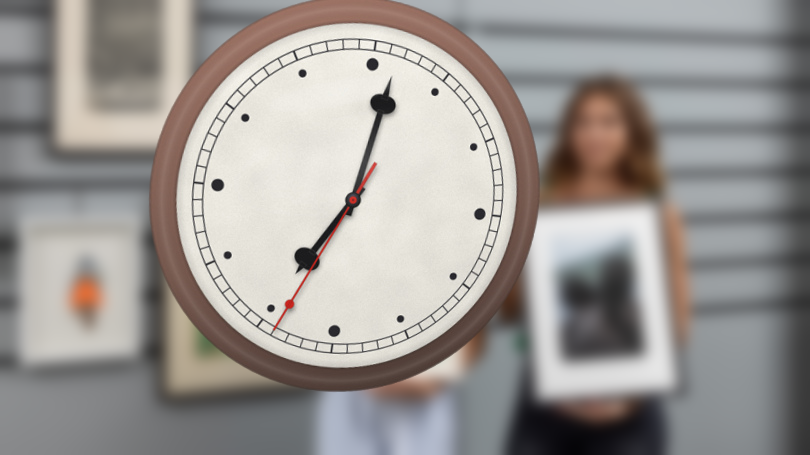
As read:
{"hour": 7, "minute": 1, "second": 34}
